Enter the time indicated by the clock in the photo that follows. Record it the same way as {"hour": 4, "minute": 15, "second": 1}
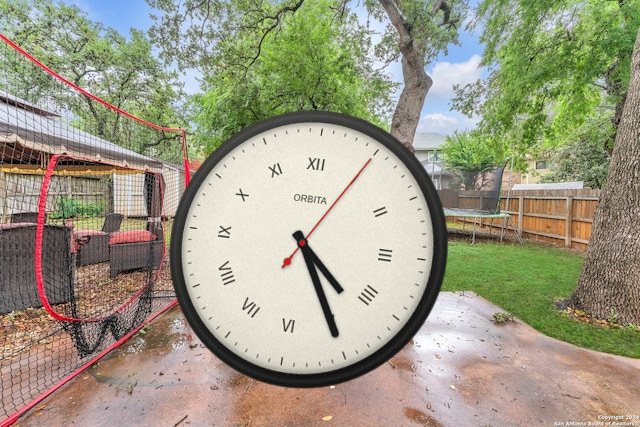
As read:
{"hour": 4, "minute": 25, "second": 5}
